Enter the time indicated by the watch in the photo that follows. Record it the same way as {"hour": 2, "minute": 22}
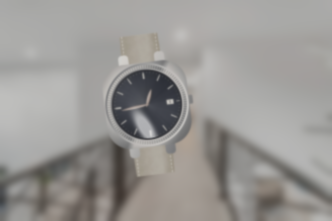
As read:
{"hour": 12, "minute": 44}
